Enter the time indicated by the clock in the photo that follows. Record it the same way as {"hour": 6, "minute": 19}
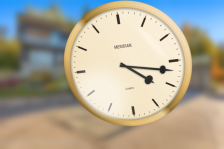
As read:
{"hour": 4, "minute": 17}
